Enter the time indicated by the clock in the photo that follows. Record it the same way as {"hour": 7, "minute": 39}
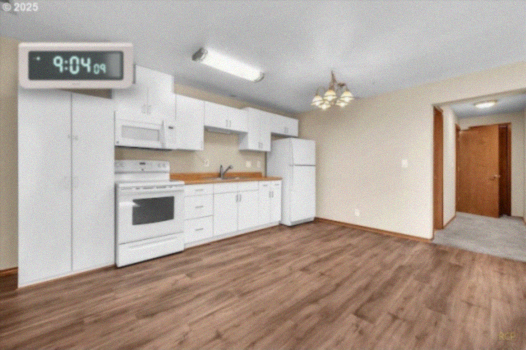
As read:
{"hour": 9, "minute": 4}
